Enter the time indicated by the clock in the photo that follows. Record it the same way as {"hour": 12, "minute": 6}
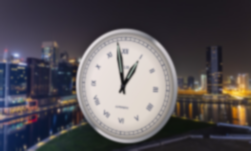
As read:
{"hour": 12, "minute": 58}
